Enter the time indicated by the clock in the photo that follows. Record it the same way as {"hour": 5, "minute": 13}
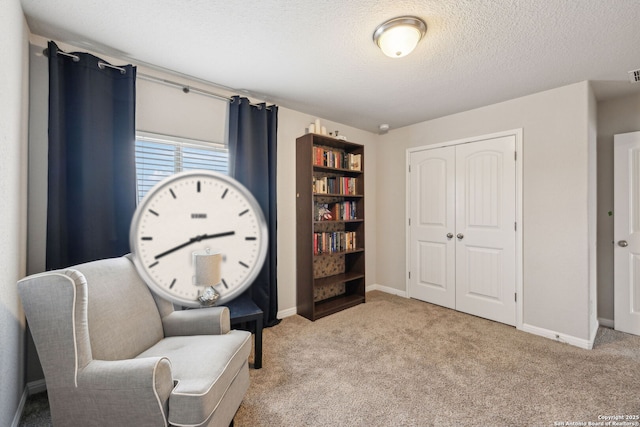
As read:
{"hour": 2, "minute": 41}
